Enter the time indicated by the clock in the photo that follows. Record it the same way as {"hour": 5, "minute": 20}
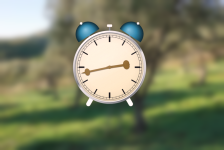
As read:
{"hour": 2, "minute": 43}
